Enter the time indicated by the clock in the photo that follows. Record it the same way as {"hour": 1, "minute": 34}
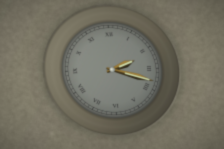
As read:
{"hour": 2, "minute": 18}
